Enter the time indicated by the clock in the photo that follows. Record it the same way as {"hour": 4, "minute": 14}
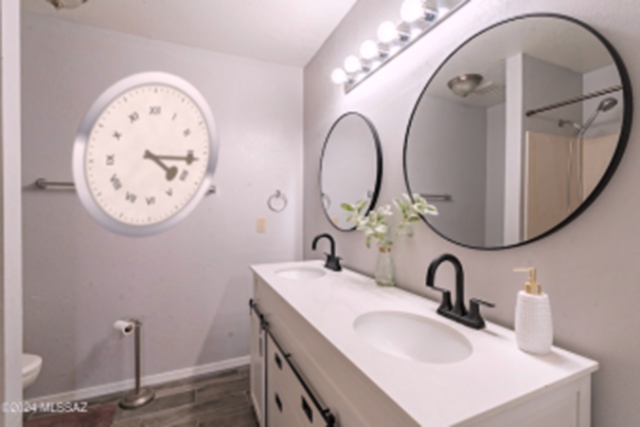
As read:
{"hour": 4, "minute": 16}
